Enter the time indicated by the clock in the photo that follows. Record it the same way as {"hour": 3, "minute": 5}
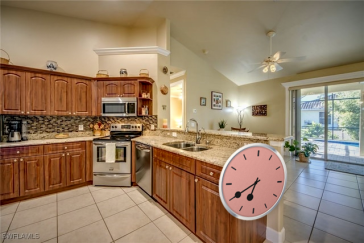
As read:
{"hour": 6, "minute": 40}
